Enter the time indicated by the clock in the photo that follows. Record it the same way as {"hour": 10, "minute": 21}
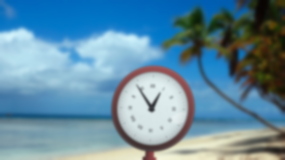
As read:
{"hour": 12, "minute": 54}
